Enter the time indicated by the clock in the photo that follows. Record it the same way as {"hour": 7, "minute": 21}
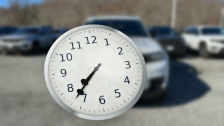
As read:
{"hour": 7, "minute": 37}
